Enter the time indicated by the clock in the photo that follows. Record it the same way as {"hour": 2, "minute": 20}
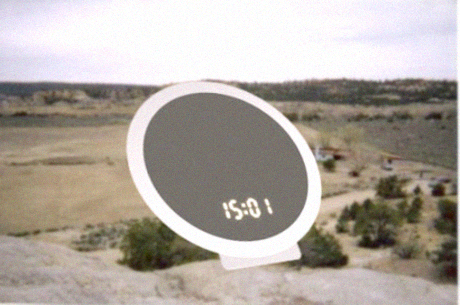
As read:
{"hour": 15, "minute": 1}
